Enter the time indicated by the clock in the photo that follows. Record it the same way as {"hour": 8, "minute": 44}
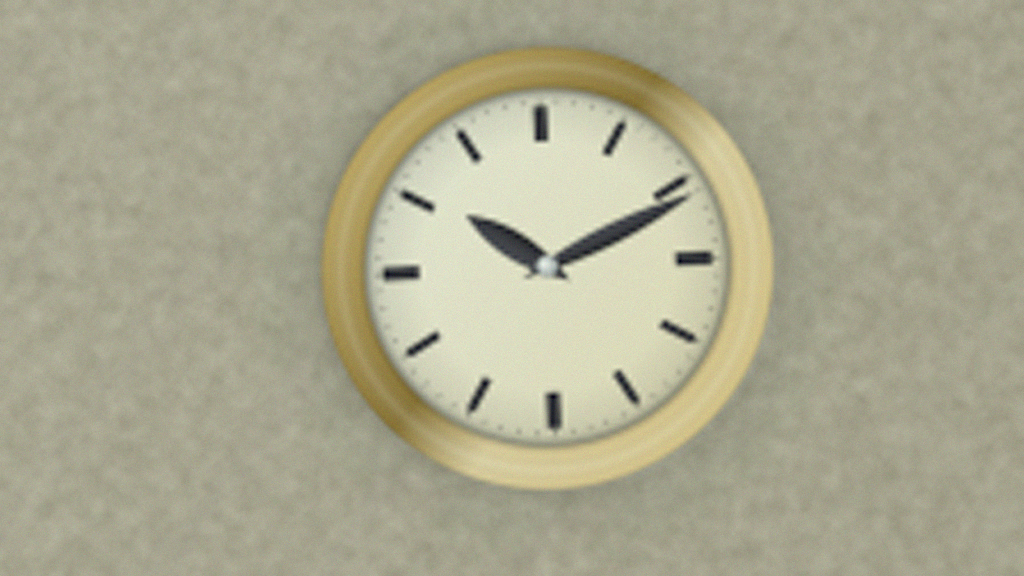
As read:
{"hour": 10, "minute": 11}
